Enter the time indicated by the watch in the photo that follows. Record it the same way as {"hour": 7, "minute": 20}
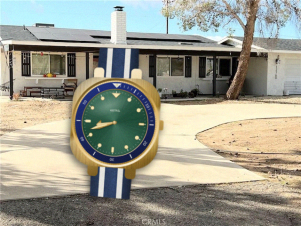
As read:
{"hour": 8, "minute": 42}
